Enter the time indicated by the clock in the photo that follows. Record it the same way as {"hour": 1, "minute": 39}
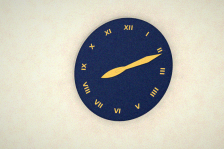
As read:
{"hour": 8, "minute": 11}
